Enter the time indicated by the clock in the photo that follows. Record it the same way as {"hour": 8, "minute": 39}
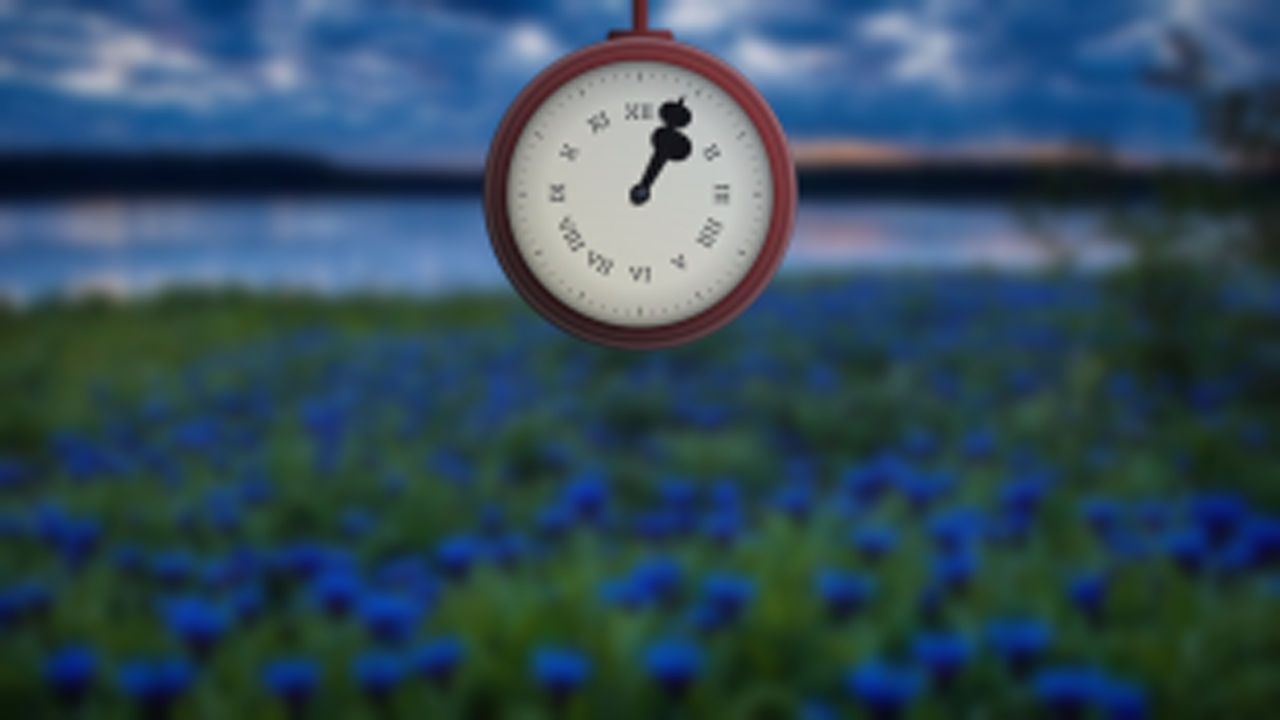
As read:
{"hour": 1, "minute": 4}
